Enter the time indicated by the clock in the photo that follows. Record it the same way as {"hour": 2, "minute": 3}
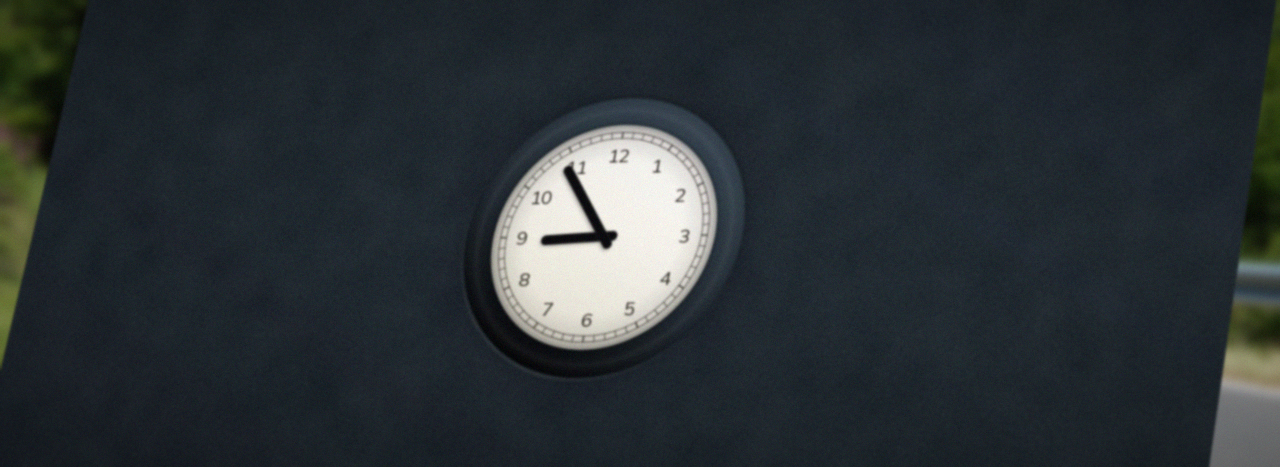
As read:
{"hour": 8, "minute": 54}
